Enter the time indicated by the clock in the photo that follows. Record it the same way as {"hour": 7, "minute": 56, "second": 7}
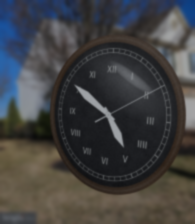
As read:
{"hour": 4, "minute": 50, "second": 10}
